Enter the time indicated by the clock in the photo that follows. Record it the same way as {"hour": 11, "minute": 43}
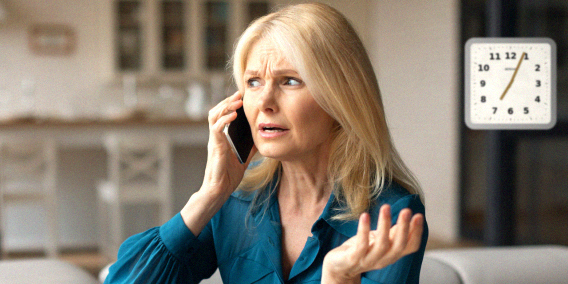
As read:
{"hour": 7, "minute": 4}
